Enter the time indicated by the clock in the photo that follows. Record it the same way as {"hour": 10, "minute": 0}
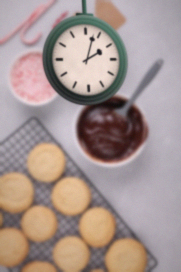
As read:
{"hour": 2, "minute": 3}
